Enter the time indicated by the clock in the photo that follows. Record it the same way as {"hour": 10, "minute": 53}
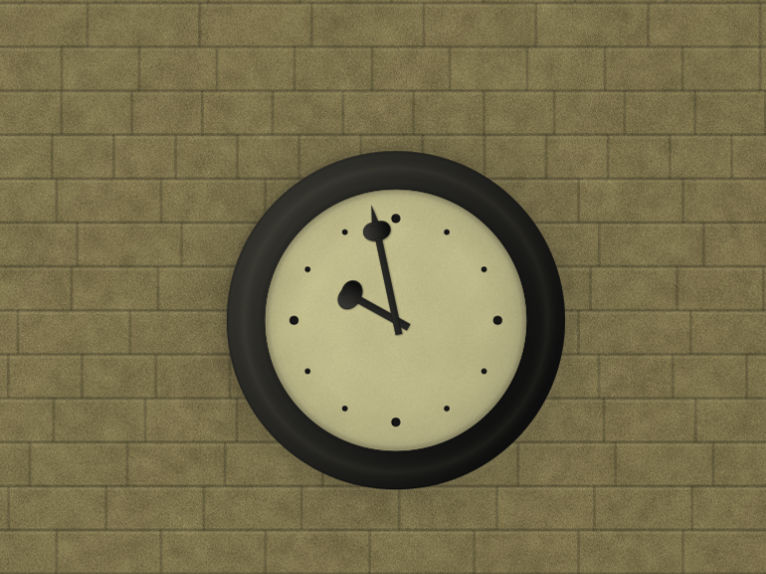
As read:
{"hour": 9, "minute": 58}
